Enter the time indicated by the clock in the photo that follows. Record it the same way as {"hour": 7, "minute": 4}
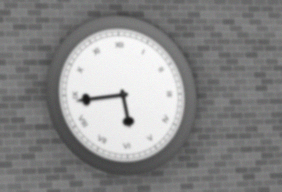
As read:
{"hour": 5, "minute": 44}
